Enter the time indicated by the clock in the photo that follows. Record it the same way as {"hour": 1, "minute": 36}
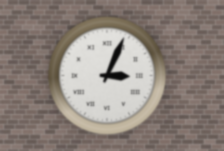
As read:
{"hour": 3, "minute": 4}
